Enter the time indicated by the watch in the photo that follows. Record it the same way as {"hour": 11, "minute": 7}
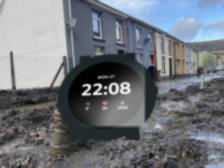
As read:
{"hour": 22, "minute": 8}
